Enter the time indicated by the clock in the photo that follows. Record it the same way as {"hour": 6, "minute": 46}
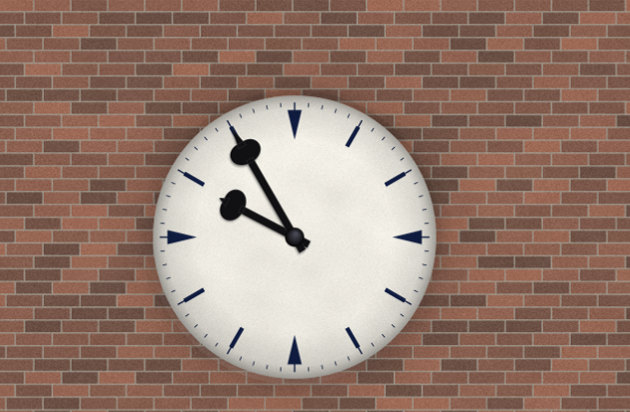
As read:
{"hour": 9, "minute": 55}
